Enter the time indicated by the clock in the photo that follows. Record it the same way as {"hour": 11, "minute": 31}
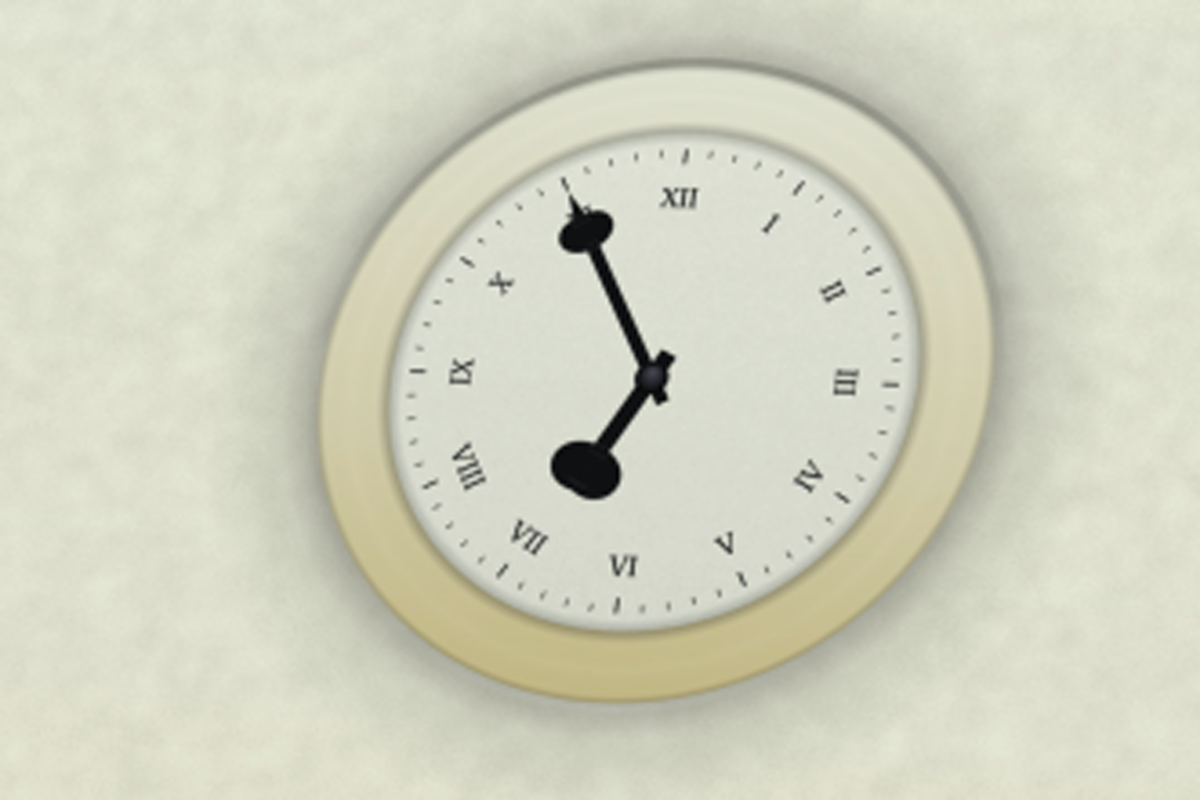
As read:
{"hour": 6, "minute": 55}
